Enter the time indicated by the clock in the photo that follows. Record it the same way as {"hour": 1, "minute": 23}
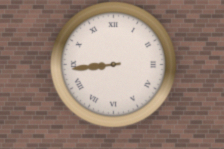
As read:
{"hour": 8, "minute": 44}
